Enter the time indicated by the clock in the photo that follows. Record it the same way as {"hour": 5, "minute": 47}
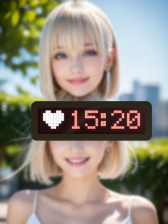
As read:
{"hour": 15, "minute": 20}
